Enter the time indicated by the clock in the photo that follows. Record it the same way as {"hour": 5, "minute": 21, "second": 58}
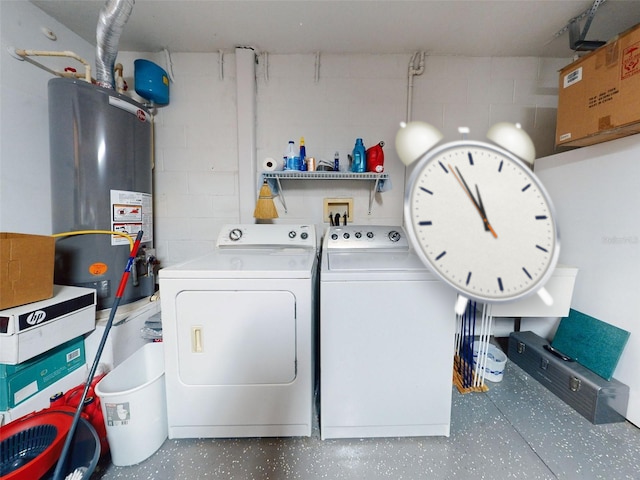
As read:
{"hour": 11, "minute": 56, "second": 56}
